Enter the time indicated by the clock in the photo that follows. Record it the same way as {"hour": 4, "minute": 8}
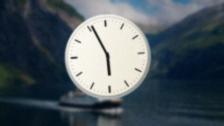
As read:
{"hour": 5, "minute": 56}
